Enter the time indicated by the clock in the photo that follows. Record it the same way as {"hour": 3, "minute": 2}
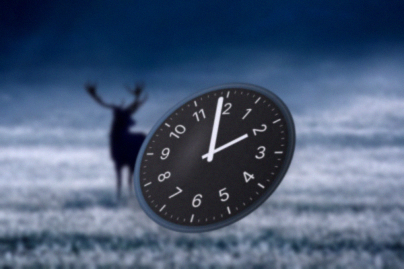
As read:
{"hour": 1, "minute": 59}
